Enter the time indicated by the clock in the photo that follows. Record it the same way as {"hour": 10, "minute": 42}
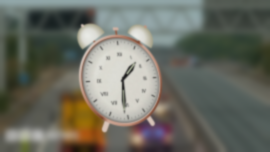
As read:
{"hour": 1, "minute": 31}
